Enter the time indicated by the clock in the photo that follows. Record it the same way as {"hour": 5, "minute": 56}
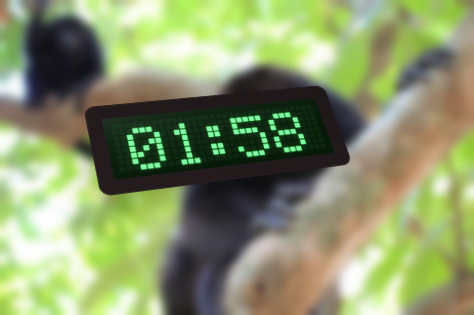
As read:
{"hour": 1, "minute": 58}
